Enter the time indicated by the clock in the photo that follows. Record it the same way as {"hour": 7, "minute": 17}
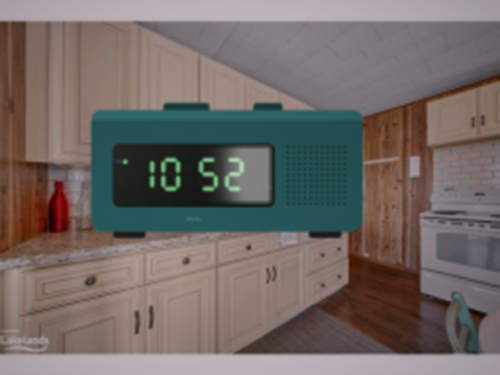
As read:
{"hour": 10, "minute": 52}
